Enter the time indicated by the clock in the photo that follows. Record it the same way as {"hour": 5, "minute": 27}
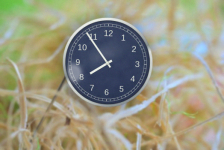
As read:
{"hour": 7, "minute": 54}
